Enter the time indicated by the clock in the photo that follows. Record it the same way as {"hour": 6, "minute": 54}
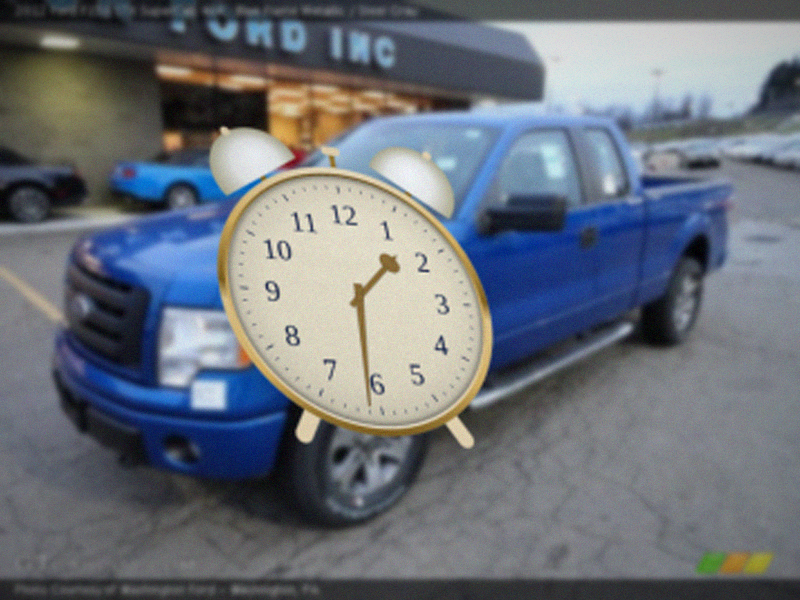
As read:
{"hour": 1, "minute": 31}
